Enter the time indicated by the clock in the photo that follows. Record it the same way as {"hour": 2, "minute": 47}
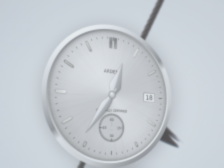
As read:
{"hour": 12, "minute": 36}
